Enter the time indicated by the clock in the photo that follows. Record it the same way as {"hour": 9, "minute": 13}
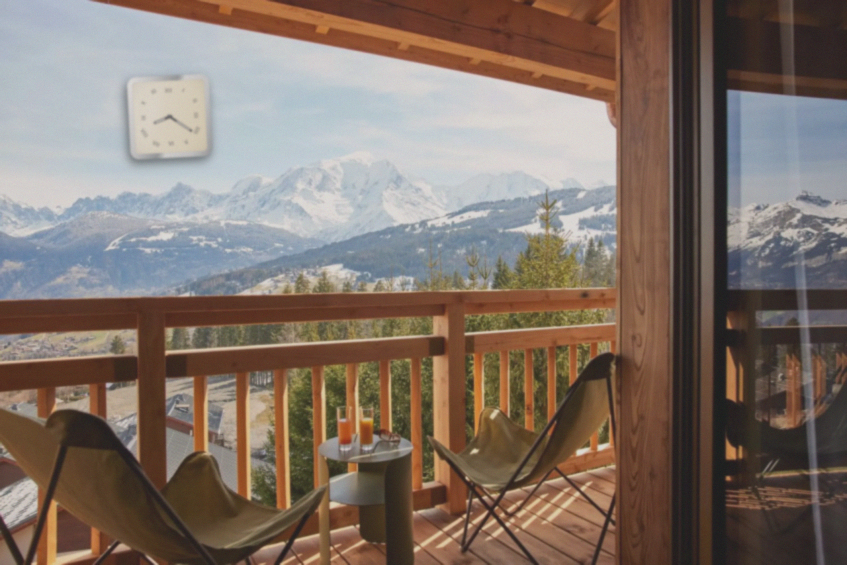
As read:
{"hour": 8, "minute": 21}
